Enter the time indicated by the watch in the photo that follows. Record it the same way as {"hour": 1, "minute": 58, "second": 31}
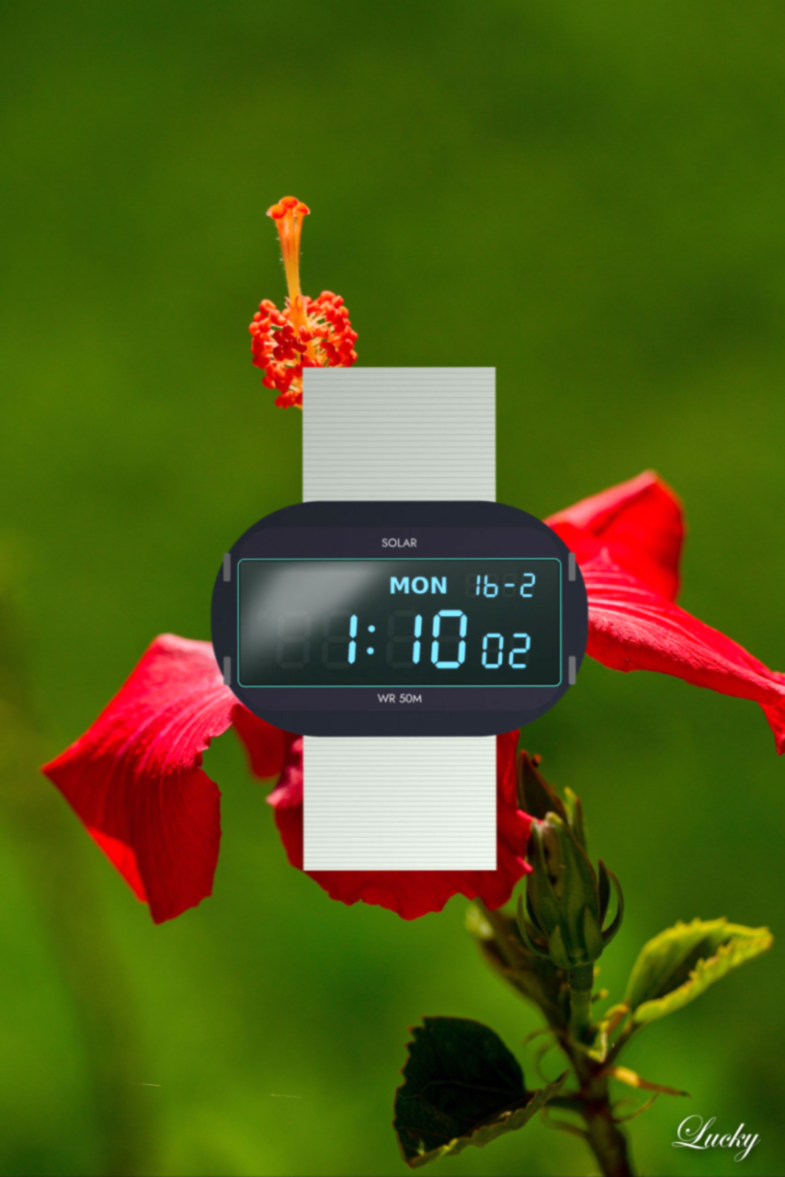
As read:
{"hour": 1, "minute": 10, "second": 2}
